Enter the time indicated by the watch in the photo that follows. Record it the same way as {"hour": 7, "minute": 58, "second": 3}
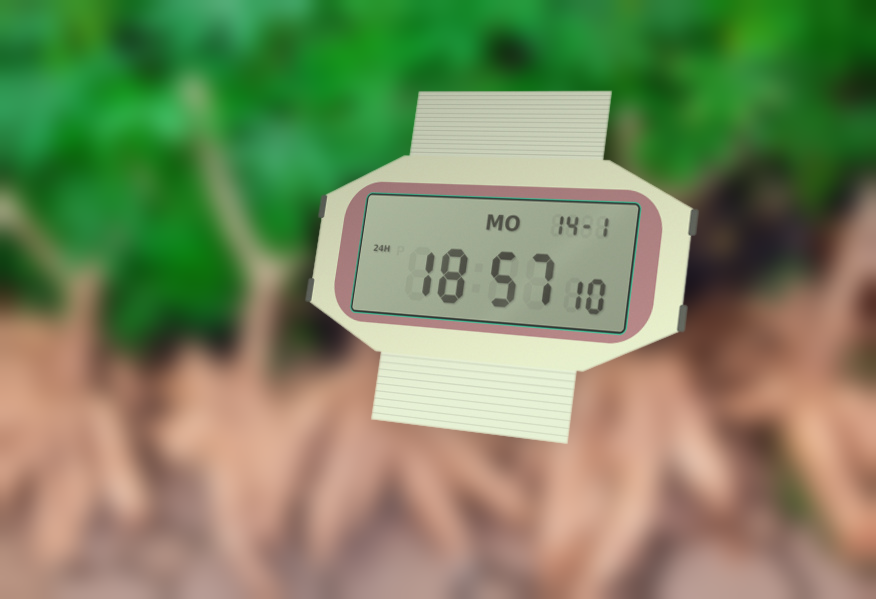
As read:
{"hour": 18, "minute": 57, "second": 10}
